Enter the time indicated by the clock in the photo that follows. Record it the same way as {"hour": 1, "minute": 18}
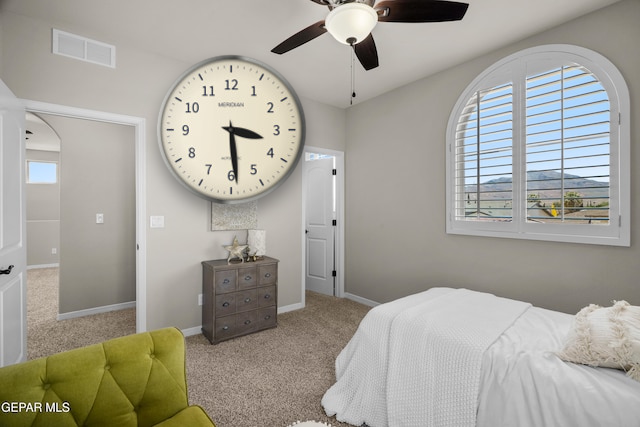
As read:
{"hour": 3, "minute": 29}
